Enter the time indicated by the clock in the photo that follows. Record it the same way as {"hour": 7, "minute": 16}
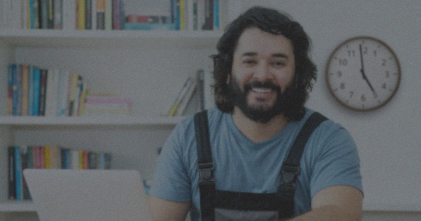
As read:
{"hour": 4, "minute": 59}
